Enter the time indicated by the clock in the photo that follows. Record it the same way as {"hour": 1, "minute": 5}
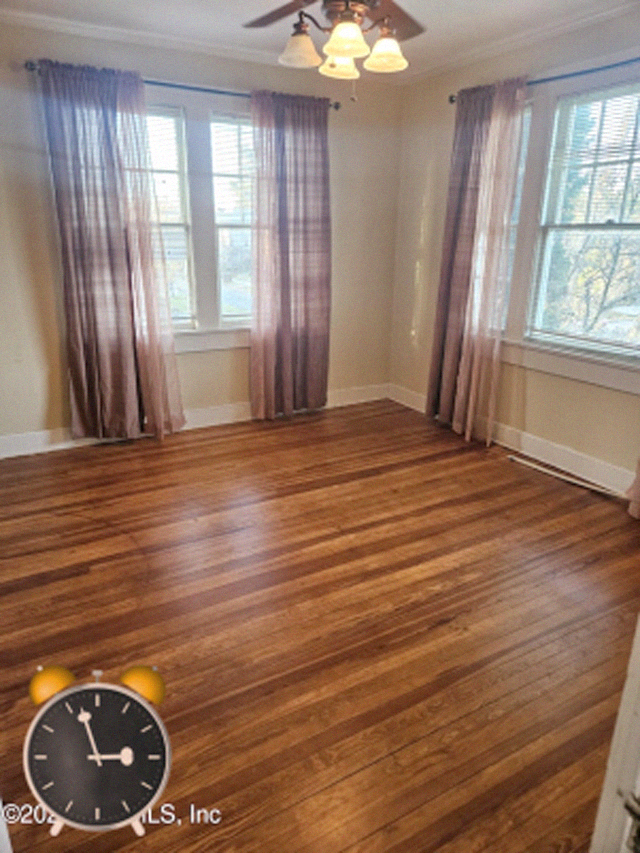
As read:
{"hour": 2, "minute": 57}
